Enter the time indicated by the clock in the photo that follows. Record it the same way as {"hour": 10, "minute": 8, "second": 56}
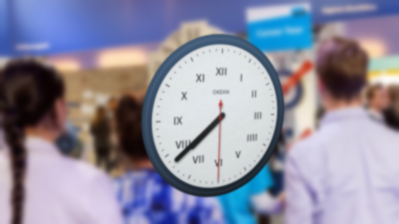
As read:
{"hour": 7, "minute": 38, "second": 30}
